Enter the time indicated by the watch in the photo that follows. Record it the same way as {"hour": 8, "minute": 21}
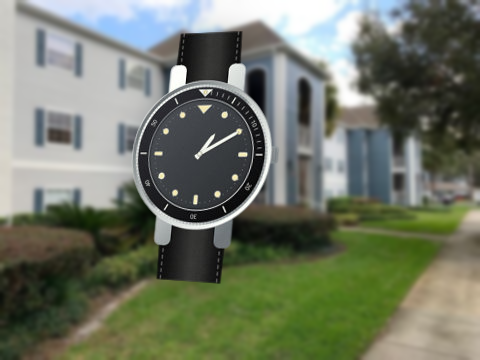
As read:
{"hour": 1, "minute": 10}
